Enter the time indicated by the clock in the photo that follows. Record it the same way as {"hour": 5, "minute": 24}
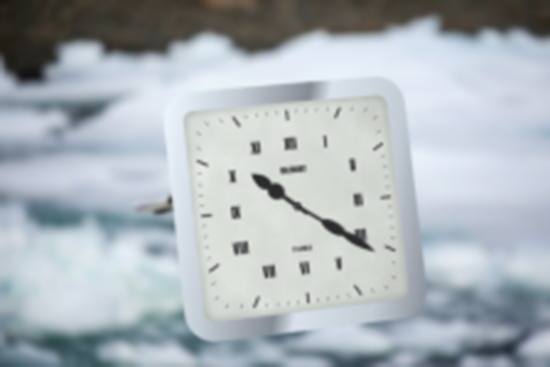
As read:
{"hour": 10, "minute": 21}
